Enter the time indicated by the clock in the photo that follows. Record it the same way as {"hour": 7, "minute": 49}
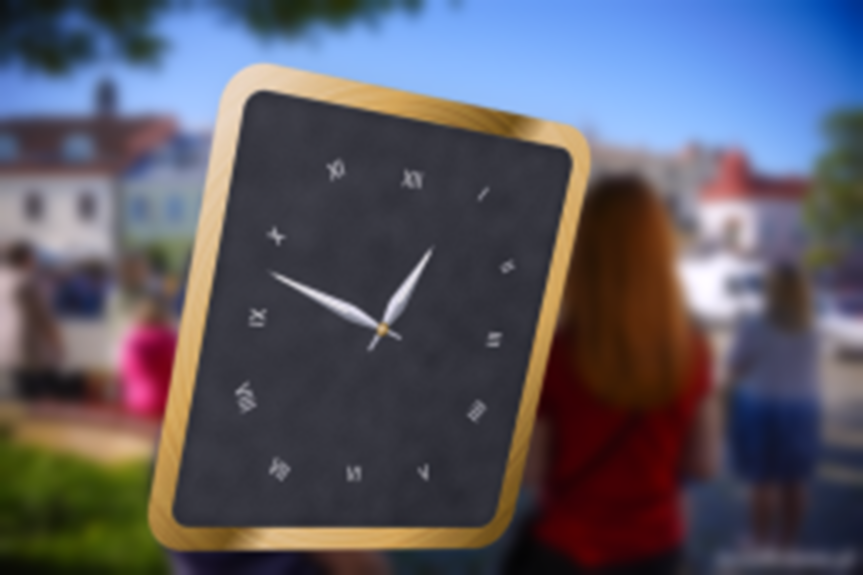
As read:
{"hour": 12, "minute": 48}
